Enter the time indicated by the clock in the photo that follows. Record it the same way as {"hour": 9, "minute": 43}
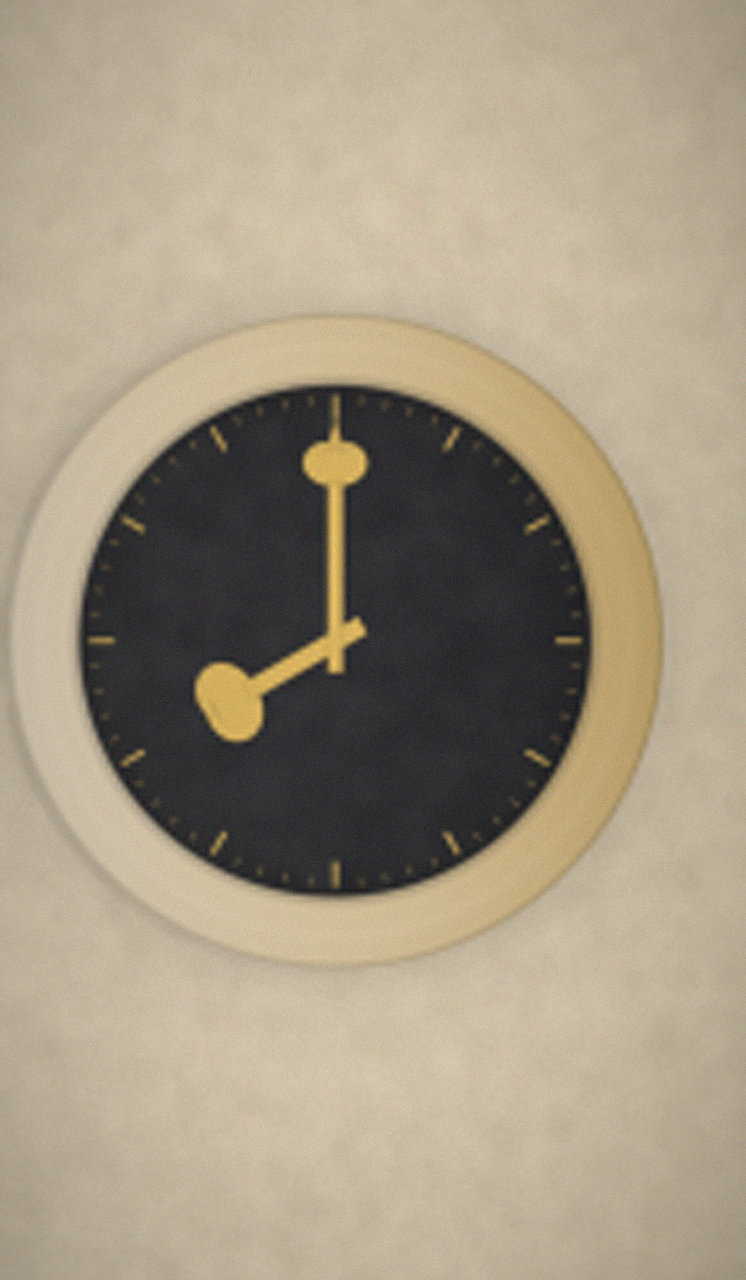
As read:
{"hour": 8, "minute": 0}
